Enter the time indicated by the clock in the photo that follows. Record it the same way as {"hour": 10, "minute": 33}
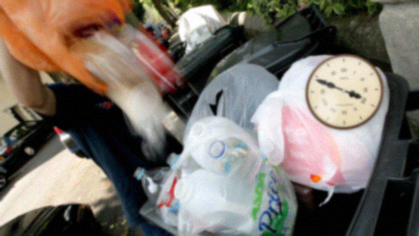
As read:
{"hour": 3, "minute": 49}
